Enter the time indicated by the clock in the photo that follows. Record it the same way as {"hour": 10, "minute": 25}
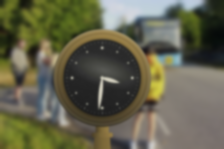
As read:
{"hour": 3, "minute": 31}
